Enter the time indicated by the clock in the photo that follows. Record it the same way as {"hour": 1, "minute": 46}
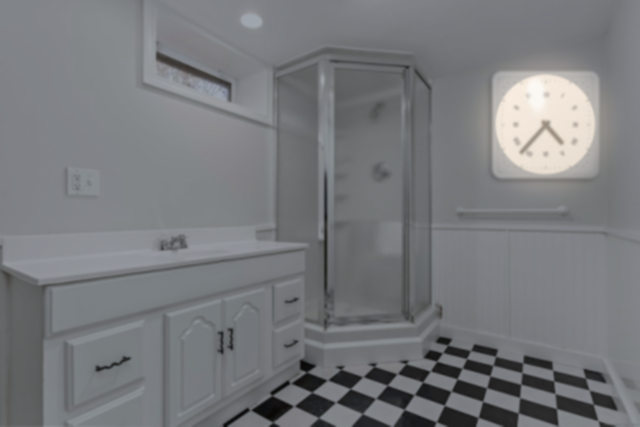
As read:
{"hour": 4, "minute": 37}
